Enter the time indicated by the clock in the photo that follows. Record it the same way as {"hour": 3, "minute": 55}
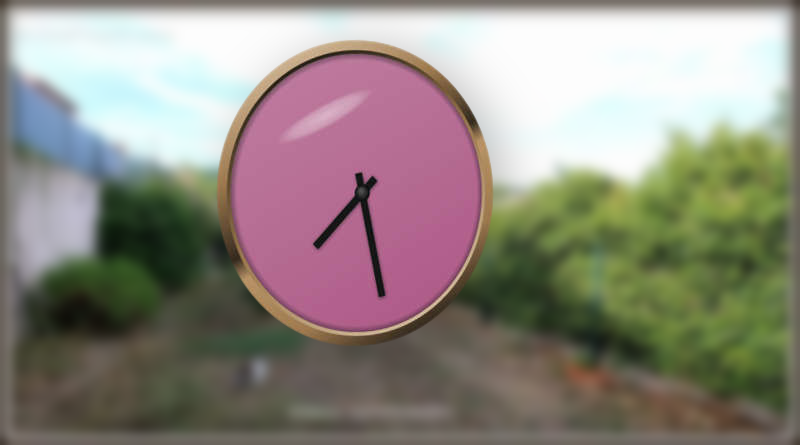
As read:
{"hour": 7, "minute": 28}
